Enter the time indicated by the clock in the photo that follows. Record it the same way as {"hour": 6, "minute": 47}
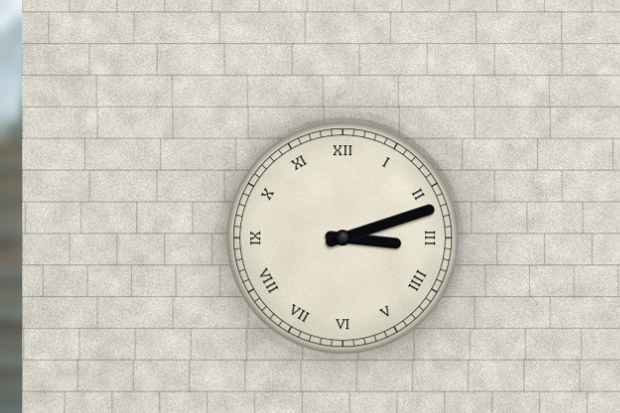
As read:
{"hour": 3, "minute": 12}
